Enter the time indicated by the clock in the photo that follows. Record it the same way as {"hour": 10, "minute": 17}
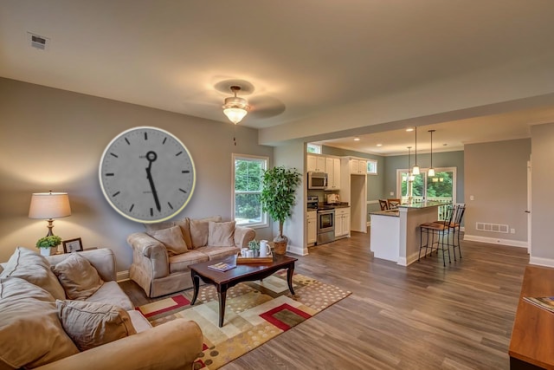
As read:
{"hour": 12, "minute": 28}
